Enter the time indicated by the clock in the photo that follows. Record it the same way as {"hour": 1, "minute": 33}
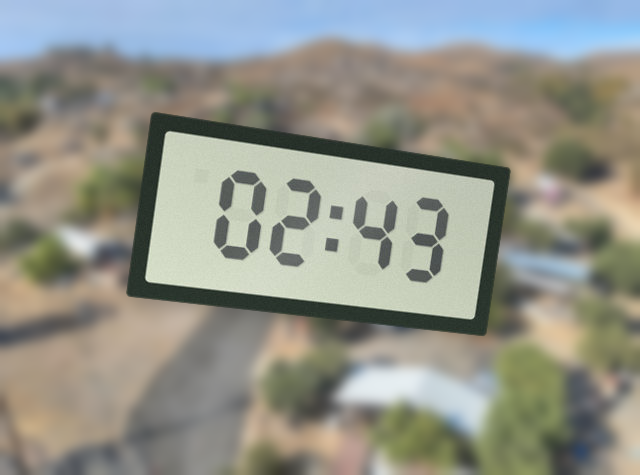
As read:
{"hour": 2, "minute": 43}
